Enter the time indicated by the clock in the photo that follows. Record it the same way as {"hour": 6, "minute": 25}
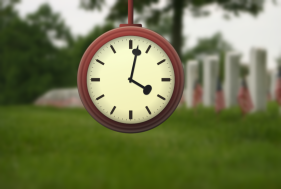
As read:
{"hour": 4, "minute": 2}
